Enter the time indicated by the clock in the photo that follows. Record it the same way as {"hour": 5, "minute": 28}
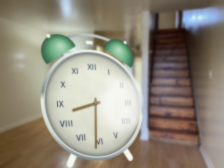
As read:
{"hour": 8, "minute": 31}
